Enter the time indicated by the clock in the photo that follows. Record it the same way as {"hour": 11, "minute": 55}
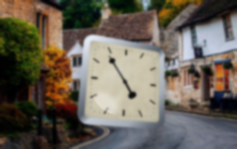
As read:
{"hour": 4, "minute": 54}
